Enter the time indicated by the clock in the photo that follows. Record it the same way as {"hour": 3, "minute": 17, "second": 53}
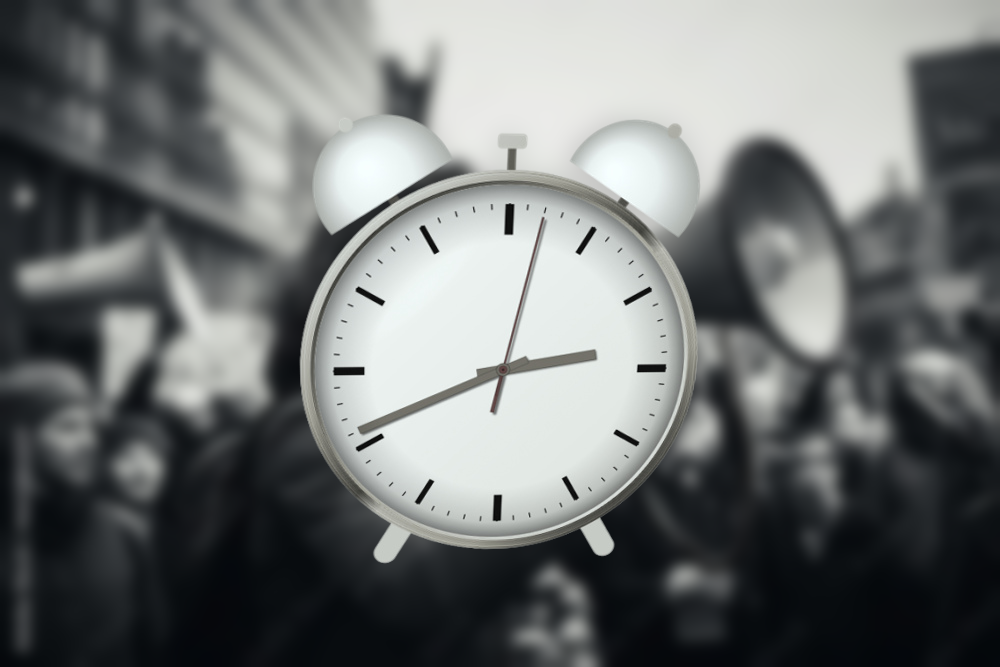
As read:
{"hour": 2, "minute": 41, "second": 2}
